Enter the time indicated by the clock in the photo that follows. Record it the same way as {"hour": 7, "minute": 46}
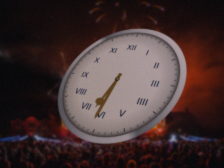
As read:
{"hour": 6, "minute": 31}
